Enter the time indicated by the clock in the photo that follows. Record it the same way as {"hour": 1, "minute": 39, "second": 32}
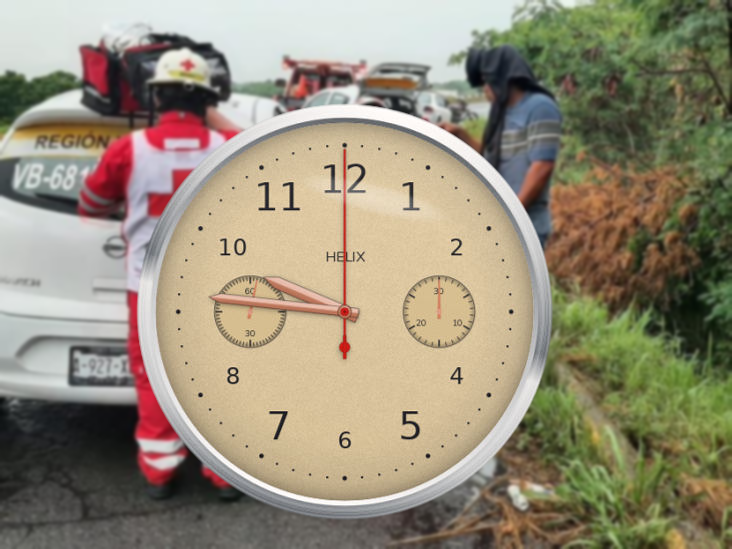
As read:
{"hour": 9, "minute": 46, "second": 2}
